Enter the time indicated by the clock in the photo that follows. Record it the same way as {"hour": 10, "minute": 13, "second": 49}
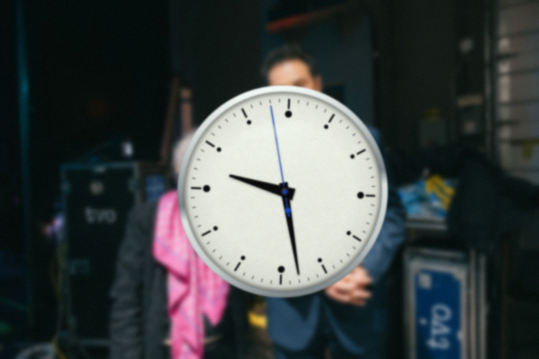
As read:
{"hour": 9, "minute": 27, "second": 58}
